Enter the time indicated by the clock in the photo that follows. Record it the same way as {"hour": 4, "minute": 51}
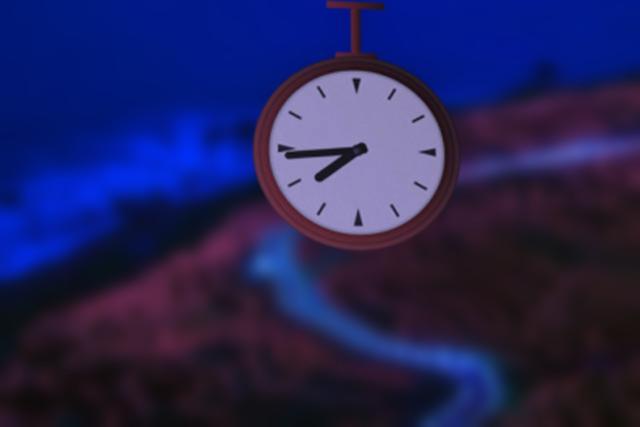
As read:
{"hour": 7, "minute": 44}
